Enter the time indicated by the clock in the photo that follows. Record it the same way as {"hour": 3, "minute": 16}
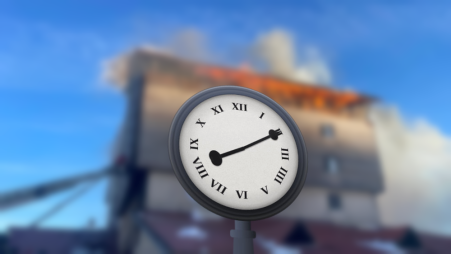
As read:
{"hour": 8, "minute": 10}
